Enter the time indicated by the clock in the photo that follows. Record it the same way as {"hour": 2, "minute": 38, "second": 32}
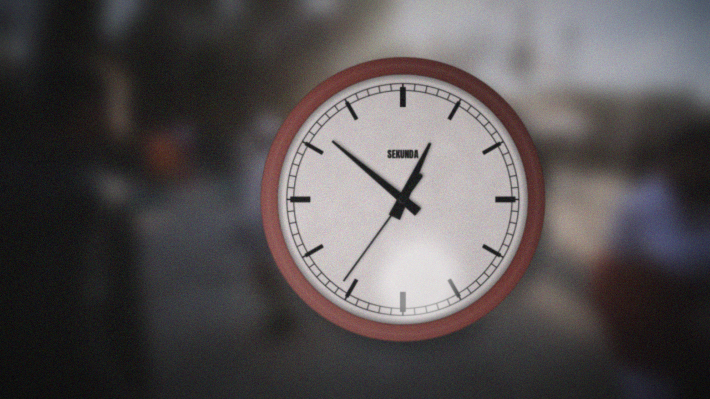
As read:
{"hour": 12, "minute": 51, "second": 36}
